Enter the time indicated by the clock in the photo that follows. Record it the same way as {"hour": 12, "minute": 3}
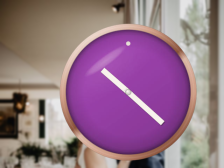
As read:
{"hour": 10, "minute": 22}
